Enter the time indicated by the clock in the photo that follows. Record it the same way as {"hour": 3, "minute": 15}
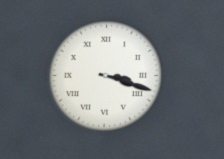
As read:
{"hour": 3, "minute": 18}
